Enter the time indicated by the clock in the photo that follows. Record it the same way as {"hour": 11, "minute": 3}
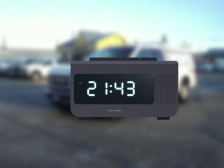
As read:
{"hour": 21, "minute": 43}
